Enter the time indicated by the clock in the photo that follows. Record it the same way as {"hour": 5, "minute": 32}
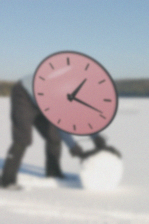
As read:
{"hour": 1, "minute": 19}
